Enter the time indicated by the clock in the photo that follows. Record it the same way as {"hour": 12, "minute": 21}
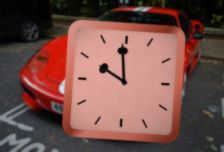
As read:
{"hour": 9, "minute": 59}
